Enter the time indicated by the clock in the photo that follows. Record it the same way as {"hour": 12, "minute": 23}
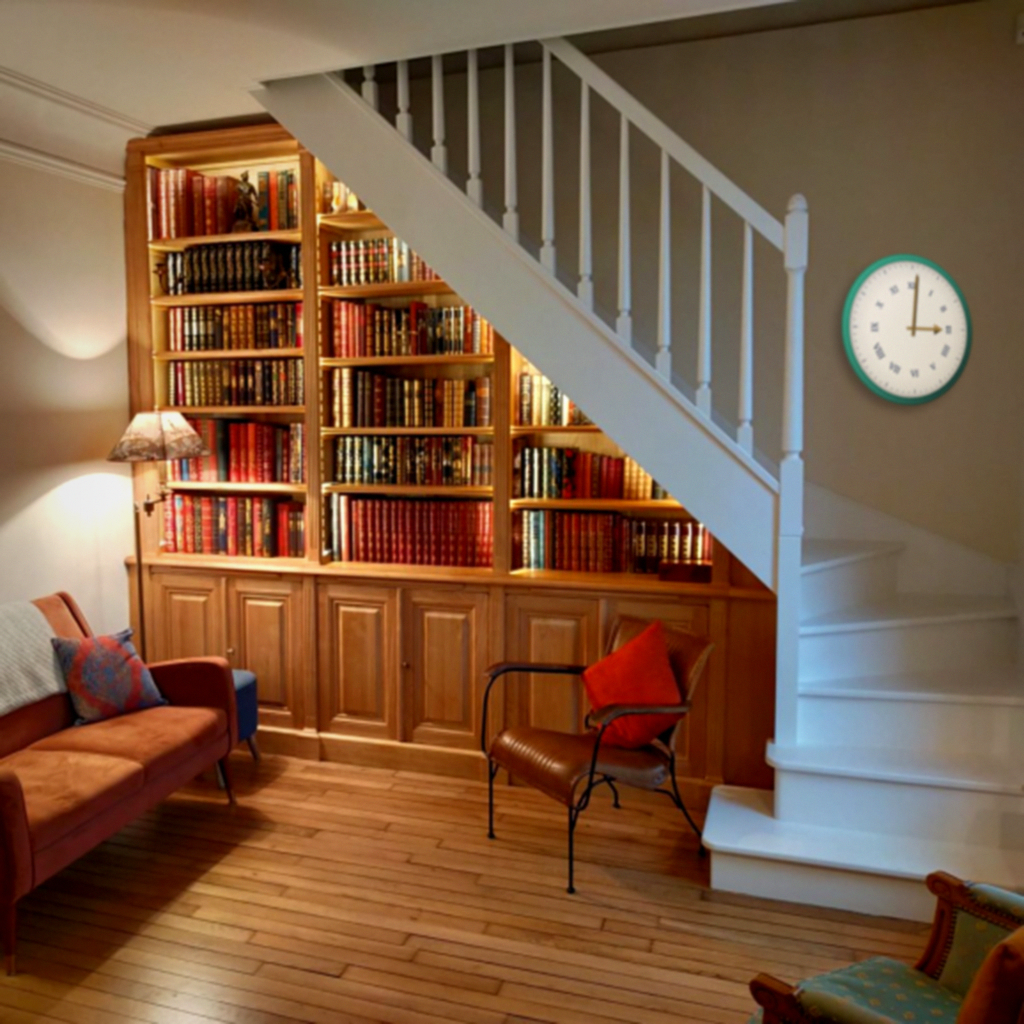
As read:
{"hour": 3, "minute": 1}
